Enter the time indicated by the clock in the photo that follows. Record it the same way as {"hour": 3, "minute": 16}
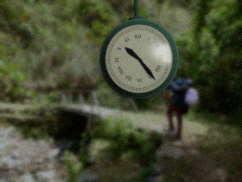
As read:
{"hour": 10, "minute": 24}
